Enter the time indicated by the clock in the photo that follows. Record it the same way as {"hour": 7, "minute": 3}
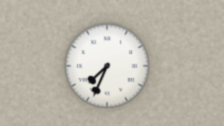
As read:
{"hour": 7, "minute": 34}
